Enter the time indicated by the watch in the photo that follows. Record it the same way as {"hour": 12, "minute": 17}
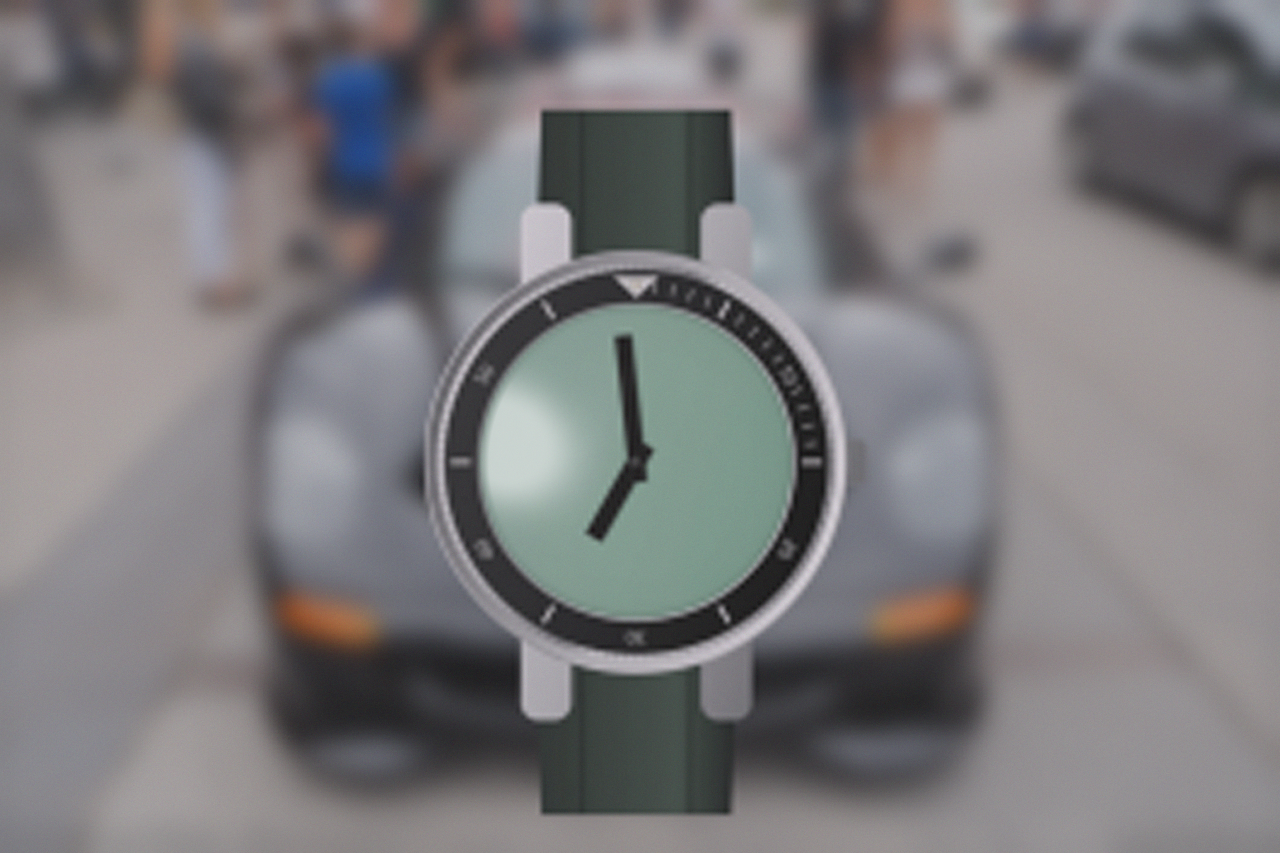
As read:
{"hour": 6, "minute": 59}
